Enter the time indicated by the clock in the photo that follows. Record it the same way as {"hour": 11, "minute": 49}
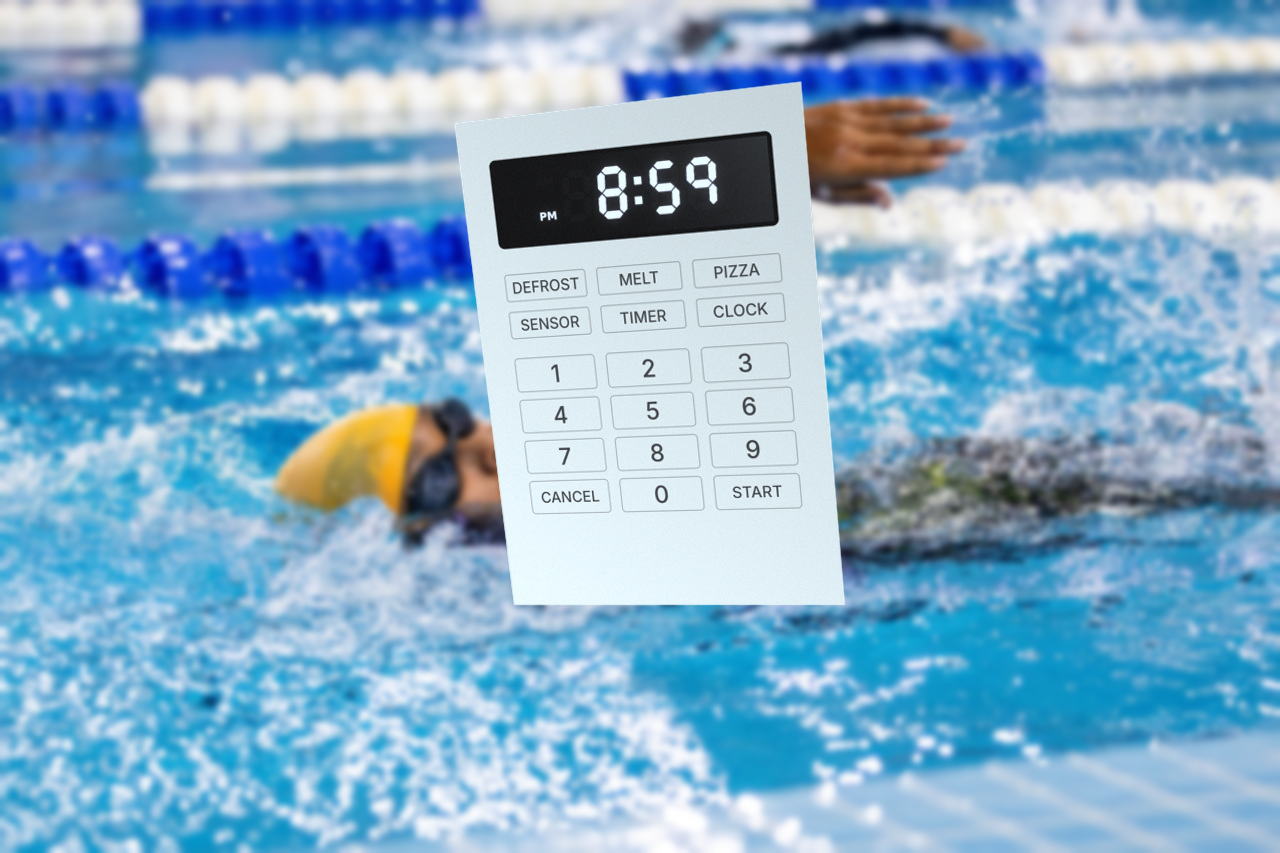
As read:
{"hour": 8, "minute": 59}
